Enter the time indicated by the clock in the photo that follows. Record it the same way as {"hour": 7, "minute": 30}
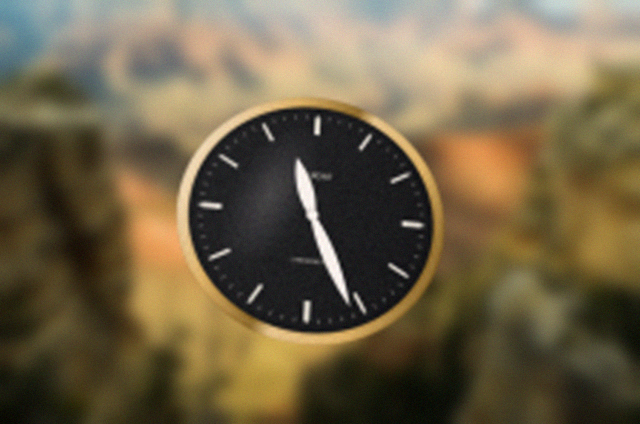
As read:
{"hour": 11, "minute": 26}
